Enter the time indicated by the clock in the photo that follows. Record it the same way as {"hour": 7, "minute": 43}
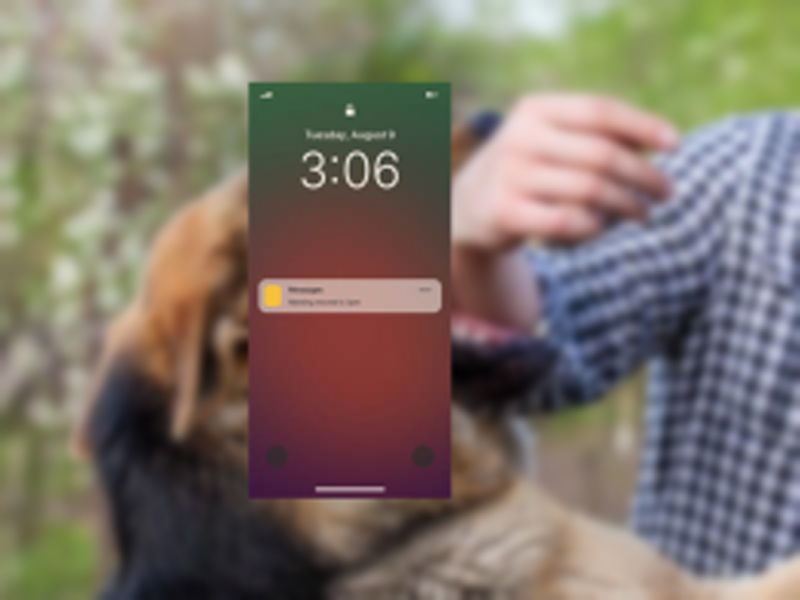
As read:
{"hour": 3, "minute": 6}
